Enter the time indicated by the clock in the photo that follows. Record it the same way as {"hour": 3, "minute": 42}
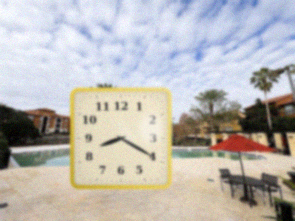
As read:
{"hour": 8, "minute": 20}
